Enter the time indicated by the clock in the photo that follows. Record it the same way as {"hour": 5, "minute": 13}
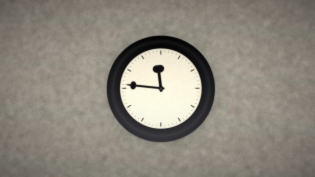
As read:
{"hour": 11, "minute": 46}
